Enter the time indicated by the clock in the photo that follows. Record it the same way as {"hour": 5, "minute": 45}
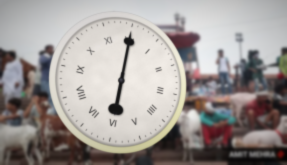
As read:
{"hour": 6, "minute": 0}
